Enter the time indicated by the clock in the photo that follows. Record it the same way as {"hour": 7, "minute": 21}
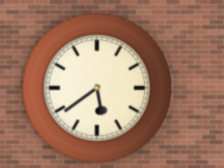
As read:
{"hour": 5, "minute": 39}
